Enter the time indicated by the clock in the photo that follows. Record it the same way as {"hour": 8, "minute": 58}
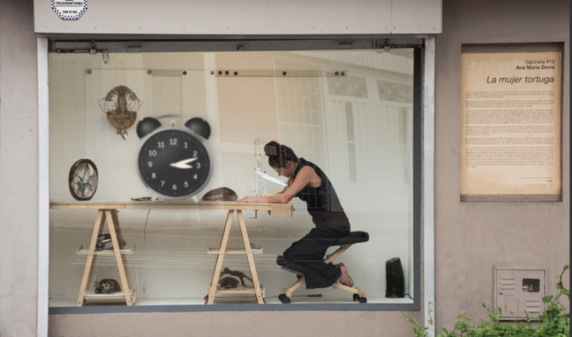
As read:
{"hour": 3, "minute": 12}
